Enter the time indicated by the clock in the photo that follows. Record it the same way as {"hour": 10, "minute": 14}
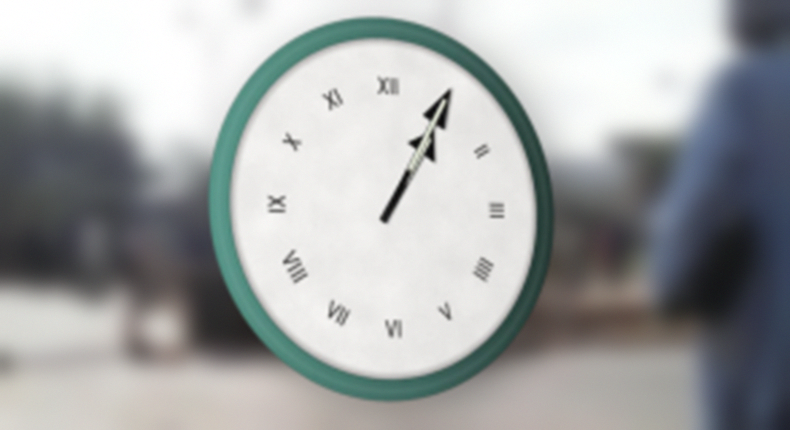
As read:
{"hour": 1, "minute": 5}
